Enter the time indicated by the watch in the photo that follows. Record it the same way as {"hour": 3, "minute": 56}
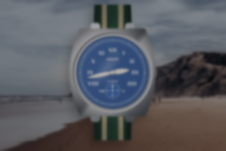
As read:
{"hour": 2, "minute": 43}
